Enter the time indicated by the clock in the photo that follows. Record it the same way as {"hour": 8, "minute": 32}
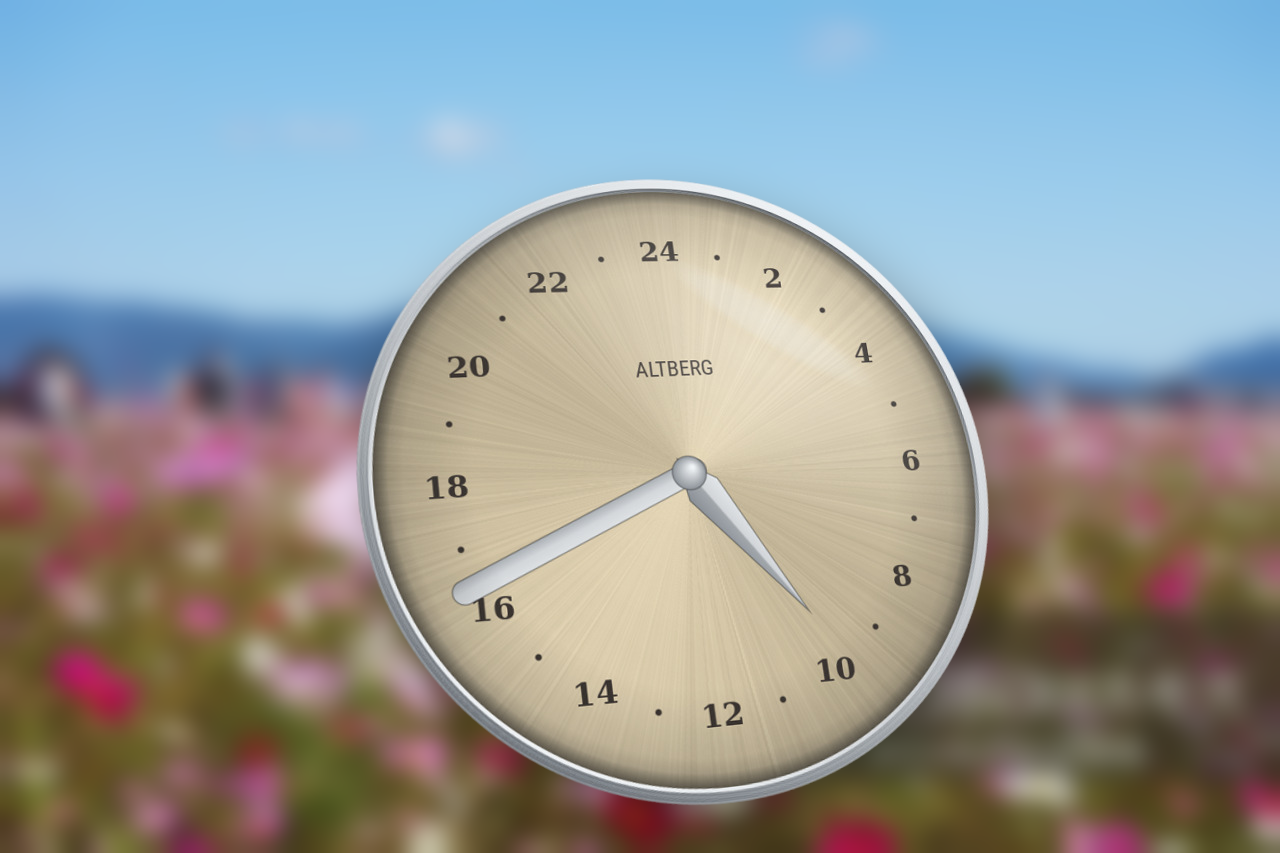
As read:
{"hour": 9, "minute": 41}
